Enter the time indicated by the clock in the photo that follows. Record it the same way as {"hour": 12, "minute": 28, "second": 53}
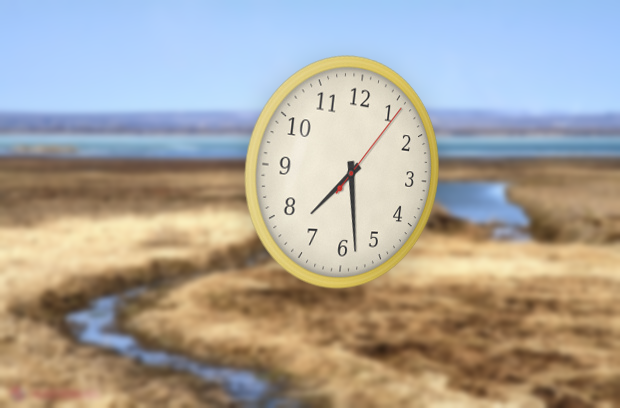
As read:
{"hour": 7, "minute": 28, "second": 6}
